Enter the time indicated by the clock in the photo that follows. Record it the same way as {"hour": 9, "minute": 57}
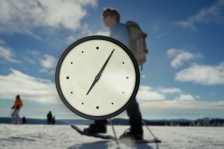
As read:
{"hour": 7, "minute": 5}
